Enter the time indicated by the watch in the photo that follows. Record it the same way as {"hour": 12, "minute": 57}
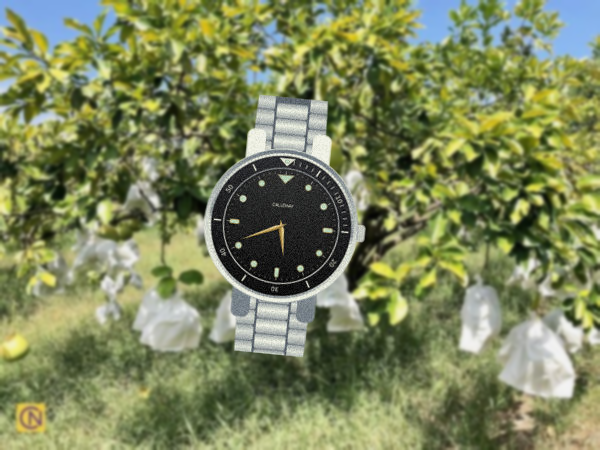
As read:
{"hour": 5, "minute": 41}
